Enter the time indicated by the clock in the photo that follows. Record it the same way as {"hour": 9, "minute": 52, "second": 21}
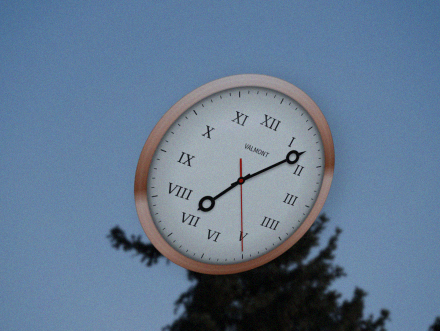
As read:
{"hour": 7, "minute": 7, "second": 25}
